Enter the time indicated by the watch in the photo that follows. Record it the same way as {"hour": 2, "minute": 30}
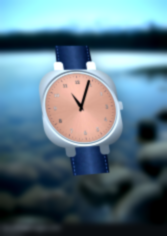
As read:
{"hour": 11, "minute": 4}
